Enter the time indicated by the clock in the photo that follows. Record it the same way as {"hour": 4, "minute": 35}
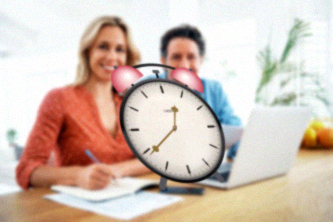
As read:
{"hour": 12, "minute": 39}
